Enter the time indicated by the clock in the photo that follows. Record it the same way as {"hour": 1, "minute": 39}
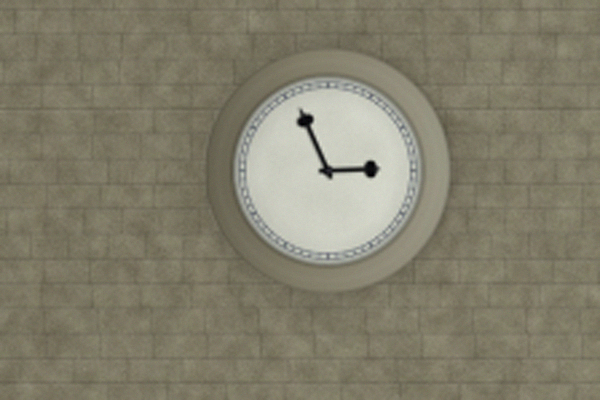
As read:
{"hour": 2, "minute": 56}
